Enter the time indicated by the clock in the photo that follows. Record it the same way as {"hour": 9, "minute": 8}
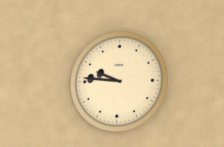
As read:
{"hour": 9, "minute": 46}
